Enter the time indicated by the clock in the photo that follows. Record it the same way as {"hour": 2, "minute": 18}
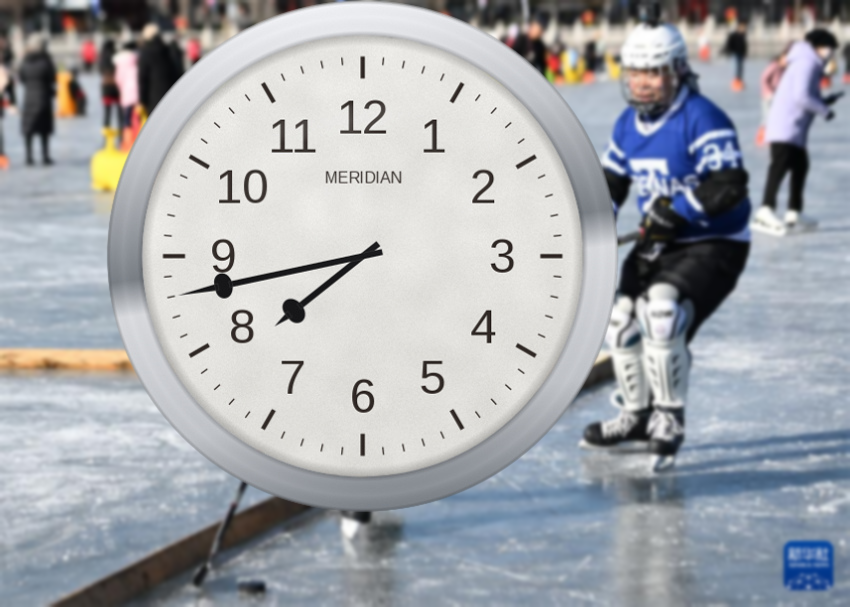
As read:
{"hour": 7, "minute": 43}
